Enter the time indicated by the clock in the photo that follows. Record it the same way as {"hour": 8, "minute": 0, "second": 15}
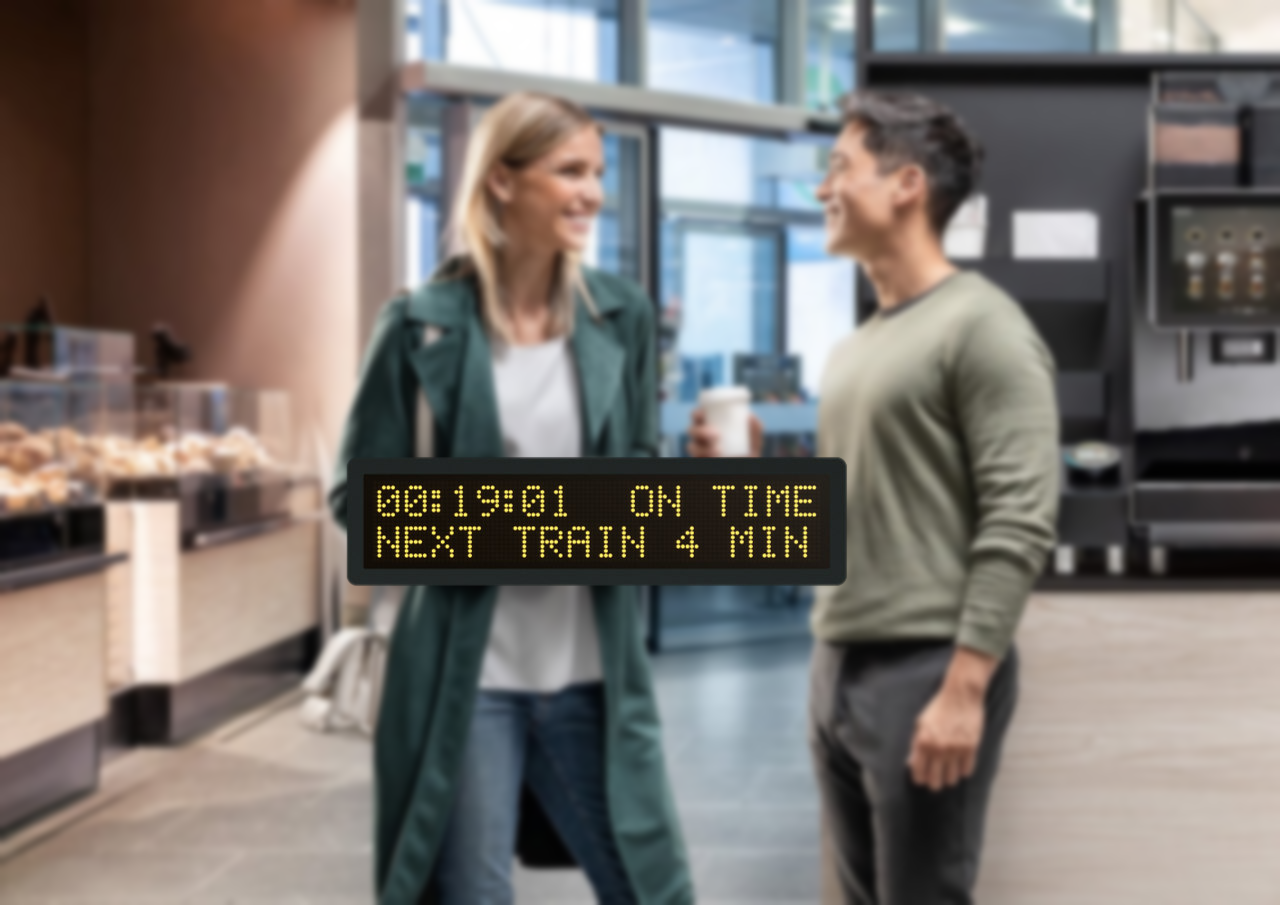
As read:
{"hour": 0, "minute": 19, "second": 1}
